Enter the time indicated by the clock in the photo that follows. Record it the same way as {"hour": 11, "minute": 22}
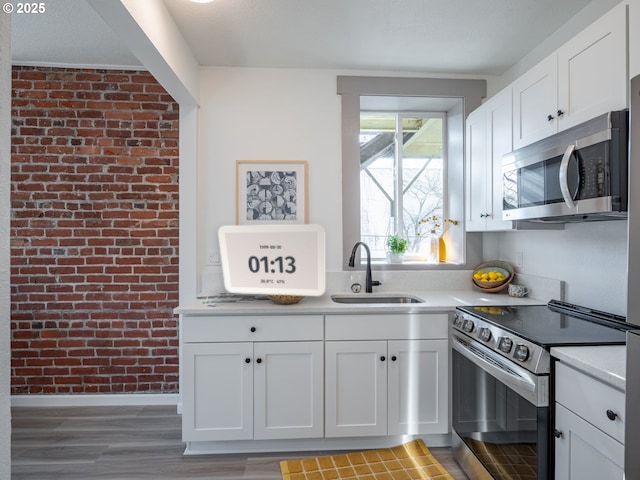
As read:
{"hour": 1, "minute": 13}
